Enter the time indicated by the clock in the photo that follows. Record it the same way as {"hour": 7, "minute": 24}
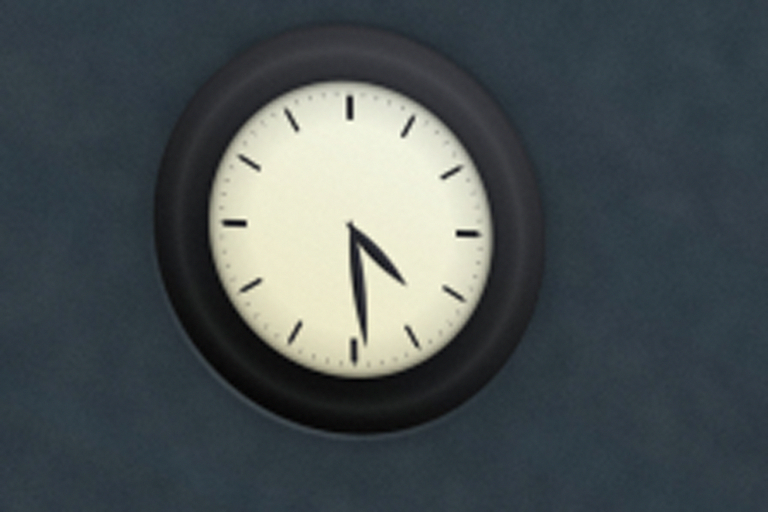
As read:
{"hour": 4, "minute": 29}
